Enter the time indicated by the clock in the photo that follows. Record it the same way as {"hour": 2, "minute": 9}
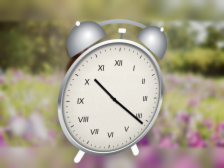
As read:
{"hour": 10, "minute": 21}
